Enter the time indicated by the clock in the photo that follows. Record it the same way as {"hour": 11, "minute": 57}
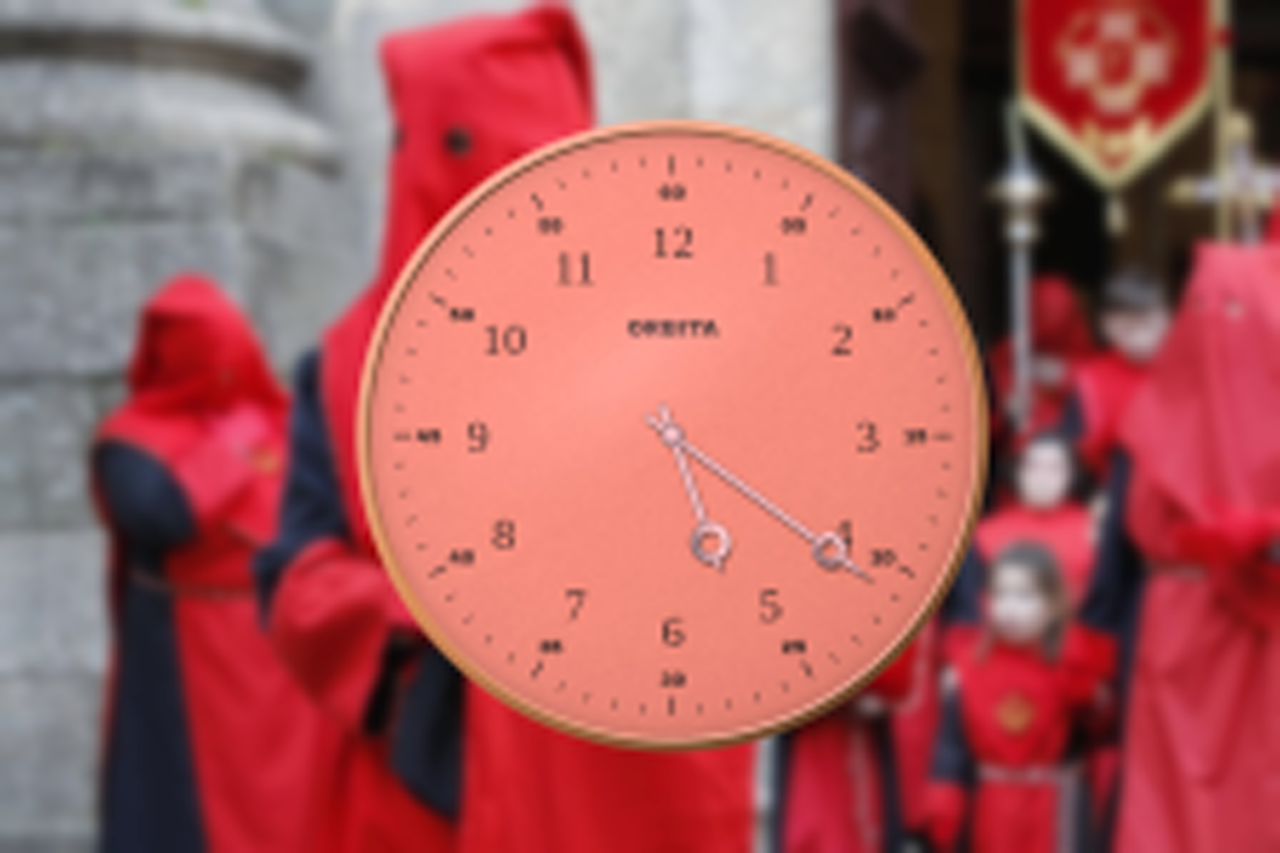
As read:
{"hour": 5, "minute": 21}
